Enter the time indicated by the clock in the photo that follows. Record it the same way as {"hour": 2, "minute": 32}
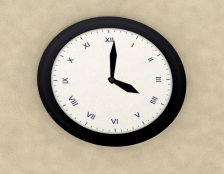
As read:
{"hour": 4, "minute": 1}
